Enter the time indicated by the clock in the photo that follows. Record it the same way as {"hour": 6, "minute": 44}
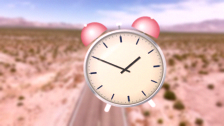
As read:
{"hour": 1, "minute": 50}
